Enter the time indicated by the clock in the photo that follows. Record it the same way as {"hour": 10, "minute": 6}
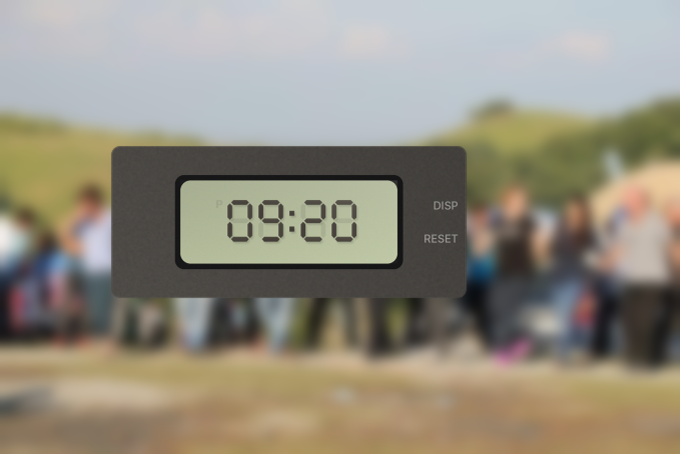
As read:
{"hour": 9, "minute": 20}
